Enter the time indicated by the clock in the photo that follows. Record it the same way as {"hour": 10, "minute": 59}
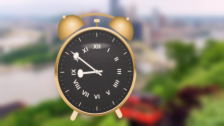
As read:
{"hour": 8, "minute": 51}
